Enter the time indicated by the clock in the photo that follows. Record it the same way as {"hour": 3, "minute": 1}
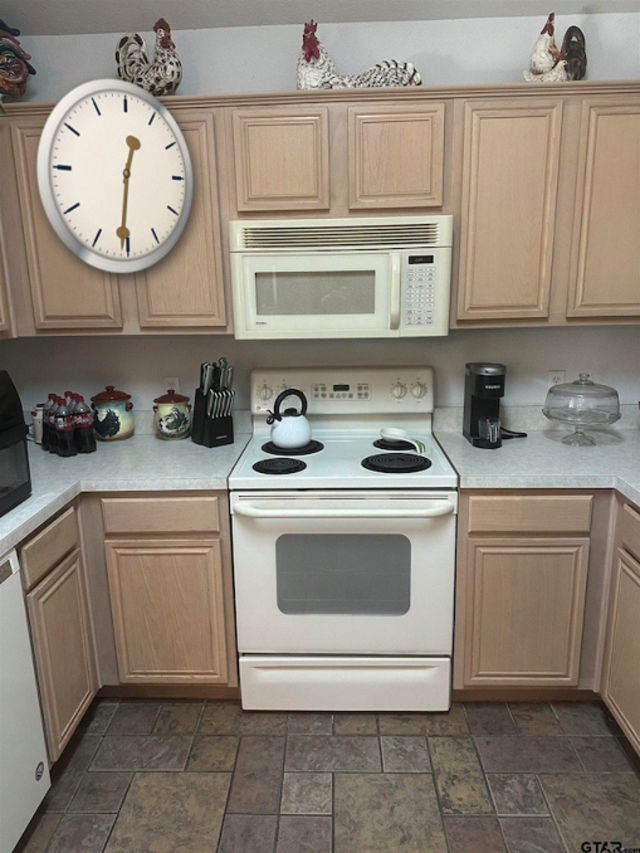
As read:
{"hour": 12, "minute": 31}
